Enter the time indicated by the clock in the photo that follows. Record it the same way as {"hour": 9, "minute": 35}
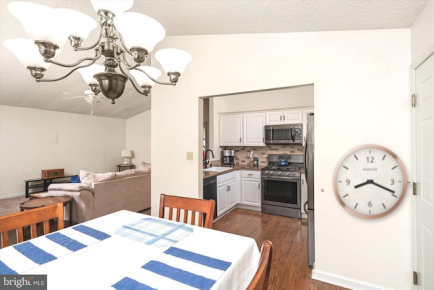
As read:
{"hour": 8, "minute": 19}
